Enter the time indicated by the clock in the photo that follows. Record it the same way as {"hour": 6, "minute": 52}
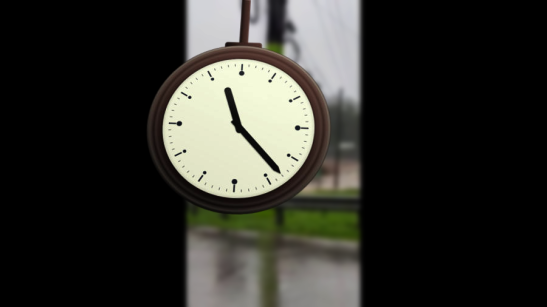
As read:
{"hour": 11, "minute": 23}
